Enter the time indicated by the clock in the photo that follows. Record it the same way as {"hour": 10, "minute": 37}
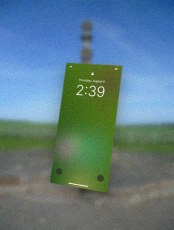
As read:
{"hour": 2, "minute": 39}
